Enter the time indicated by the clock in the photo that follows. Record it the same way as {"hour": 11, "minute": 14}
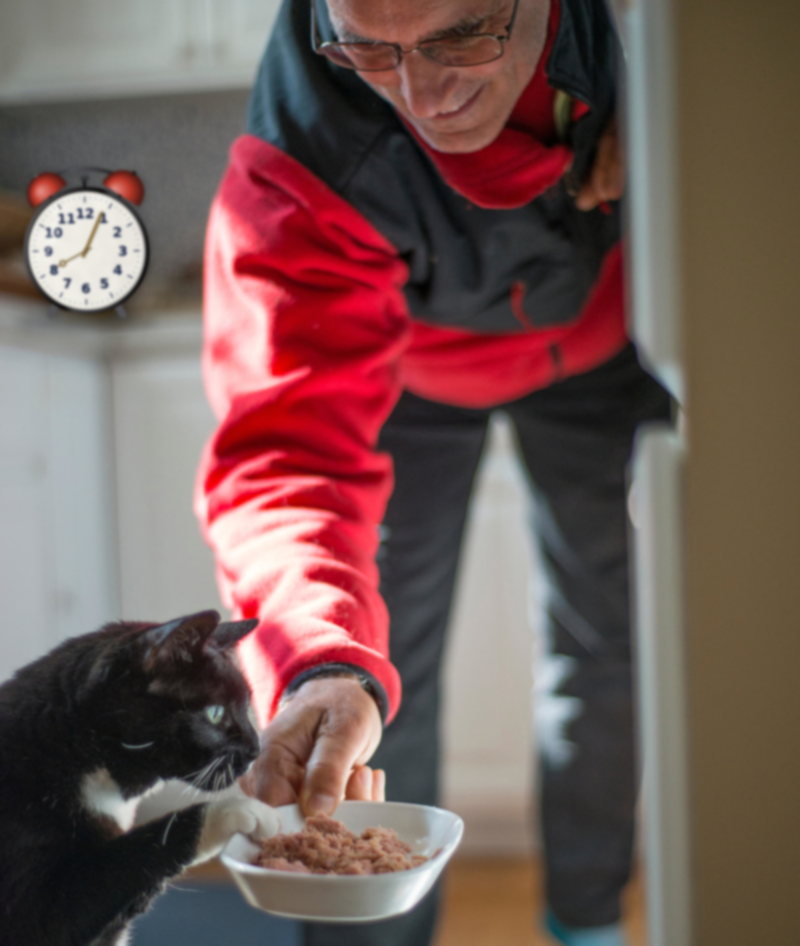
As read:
{"hour": 8, "minute": 4}
